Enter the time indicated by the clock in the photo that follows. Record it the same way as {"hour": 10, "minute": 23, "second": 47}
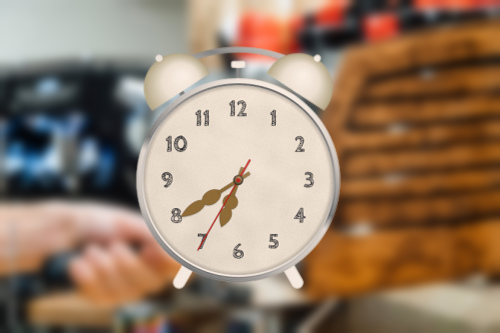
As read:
{"hour": 6, "minute": 39, "second": 35}
